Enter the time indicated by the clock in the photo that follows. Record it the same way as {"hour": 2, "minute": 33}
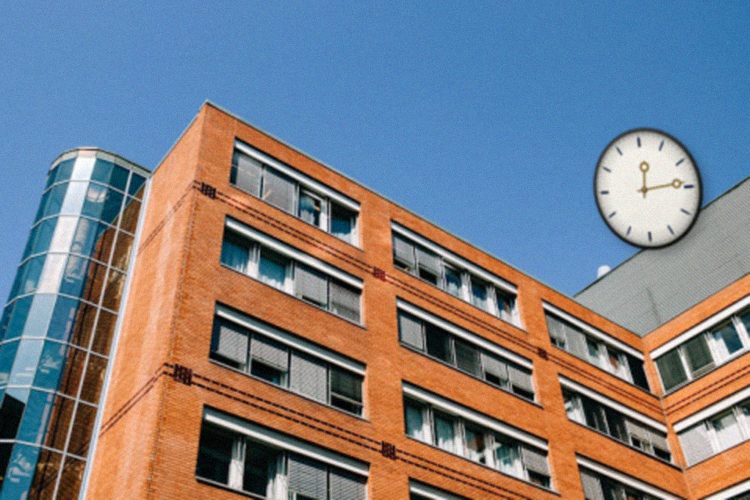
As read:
{"hour": 12, "minute": 14}
